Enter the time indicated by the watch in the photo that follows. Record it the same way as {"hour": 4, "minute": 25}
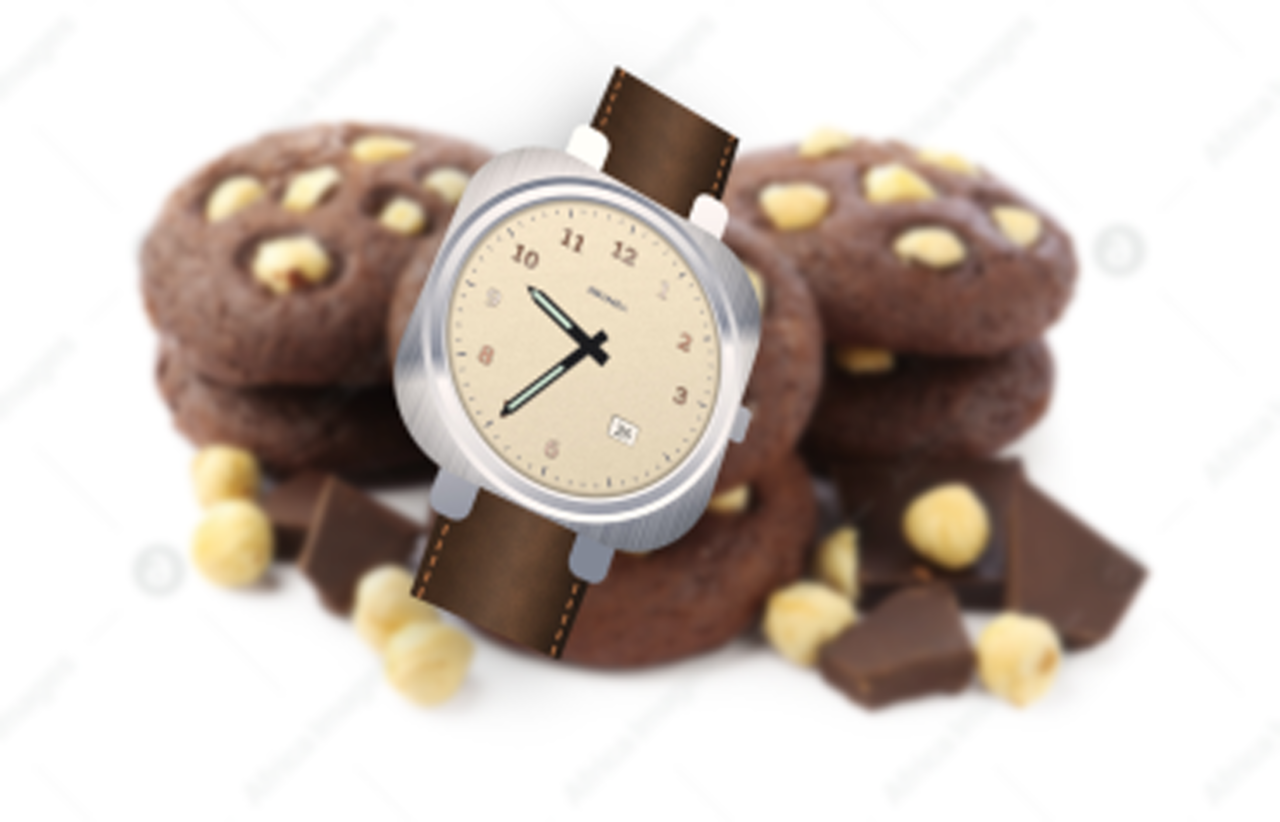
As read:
{"hour": 9, "minute": 35}
